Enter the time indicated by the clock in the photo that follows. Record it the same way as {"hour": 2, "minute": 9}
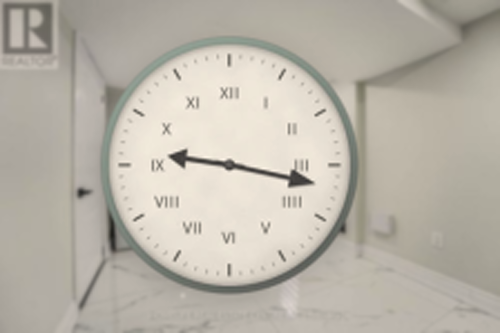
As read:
{"hour": 9, "minute": 17}
